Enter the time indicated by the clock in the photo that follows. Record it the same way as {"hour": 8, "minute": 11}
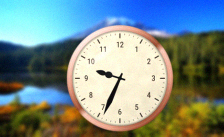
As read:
{"hour": 9, "minute": 34}
